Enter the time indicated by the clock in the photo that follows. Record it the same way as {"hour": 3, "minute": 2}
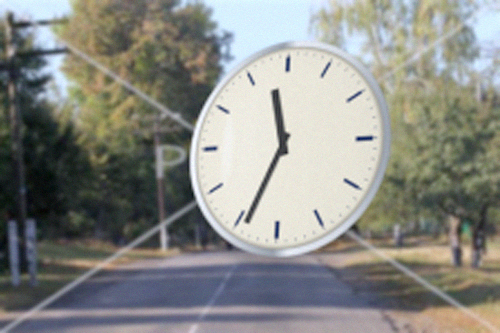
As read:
{"hour": 11, "minute": 34}
